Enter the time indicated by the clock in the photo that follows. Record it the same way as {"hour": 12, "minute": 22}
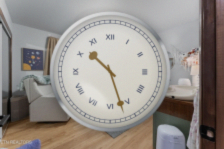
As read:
{"hour": 10, "minute": 27}
